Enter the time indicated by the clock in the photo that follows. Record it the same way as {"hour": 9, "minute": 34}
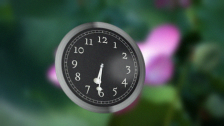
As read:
{"hour": 6, "minute": 31}
